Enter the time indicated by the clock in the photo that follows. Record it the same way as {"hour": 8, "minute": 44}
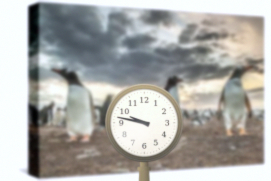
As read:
{"hour": 9, "minute": 47}
